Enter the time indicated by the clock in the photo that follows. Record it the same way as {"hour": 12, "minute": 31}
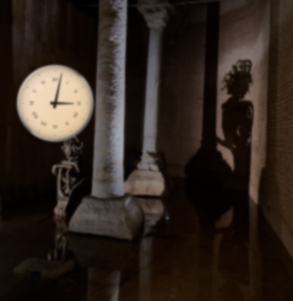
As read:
{"hour": 3, "minute": 2}
